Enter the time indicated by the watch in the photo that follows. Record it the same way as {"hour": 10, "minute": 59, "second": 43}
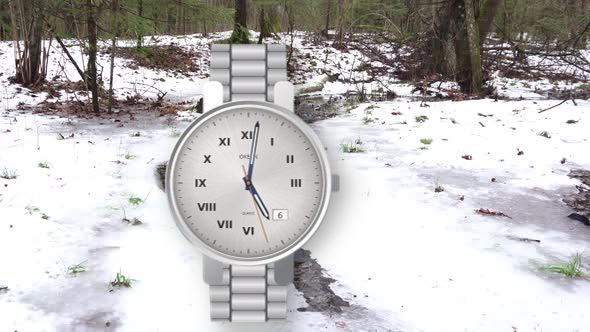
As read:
{"hour": 5, "minute": 1, "second": 27}
